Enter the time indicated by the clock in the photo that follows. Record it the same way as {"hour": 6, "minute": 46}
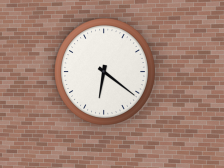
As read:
{"hour": 6, "minute": 21}
